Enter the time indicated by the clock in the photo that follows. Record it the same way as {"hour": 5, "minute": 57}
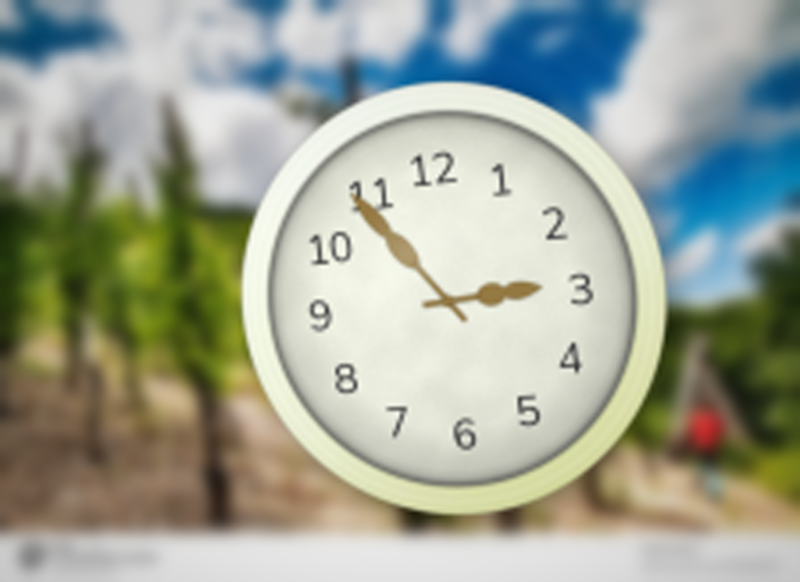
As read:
{"hour": 2, "minute": 54}
